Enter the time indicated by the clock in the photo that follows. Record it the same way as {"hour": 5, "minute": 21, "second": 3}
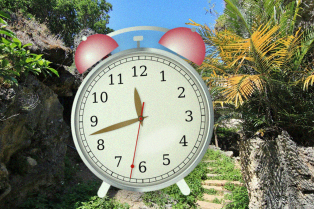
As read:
{"hour": 11, "minute": 42, "second": 32}
